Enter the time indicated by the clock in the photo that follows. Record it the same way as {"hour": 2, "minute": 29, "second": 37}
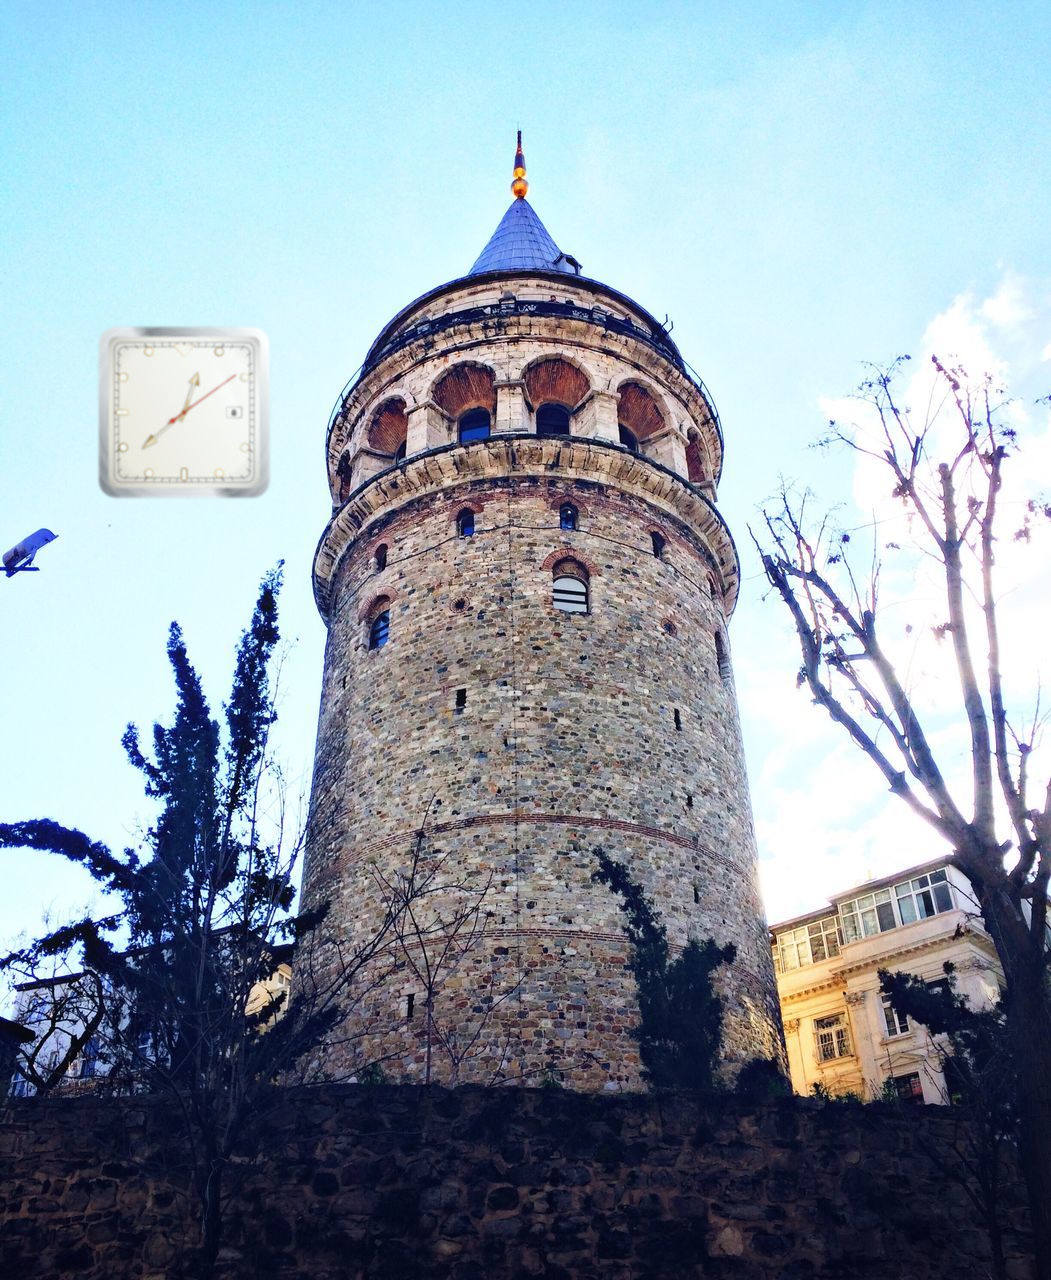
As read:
{"hour": 12, "minute": 38, "second": 9}
